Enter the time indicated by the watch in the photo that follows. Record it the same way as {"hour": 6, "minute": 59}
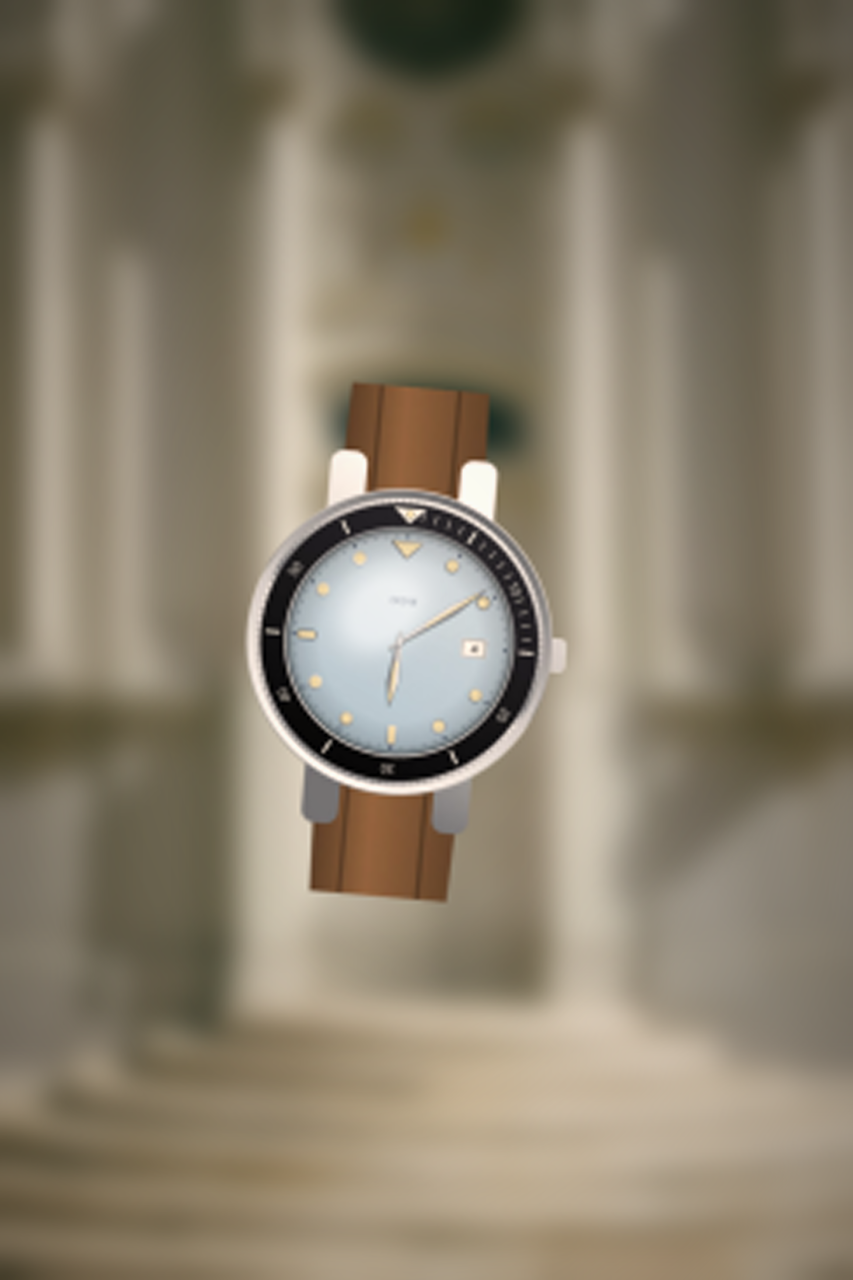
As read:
{"hour": 6, "minute": 9}
